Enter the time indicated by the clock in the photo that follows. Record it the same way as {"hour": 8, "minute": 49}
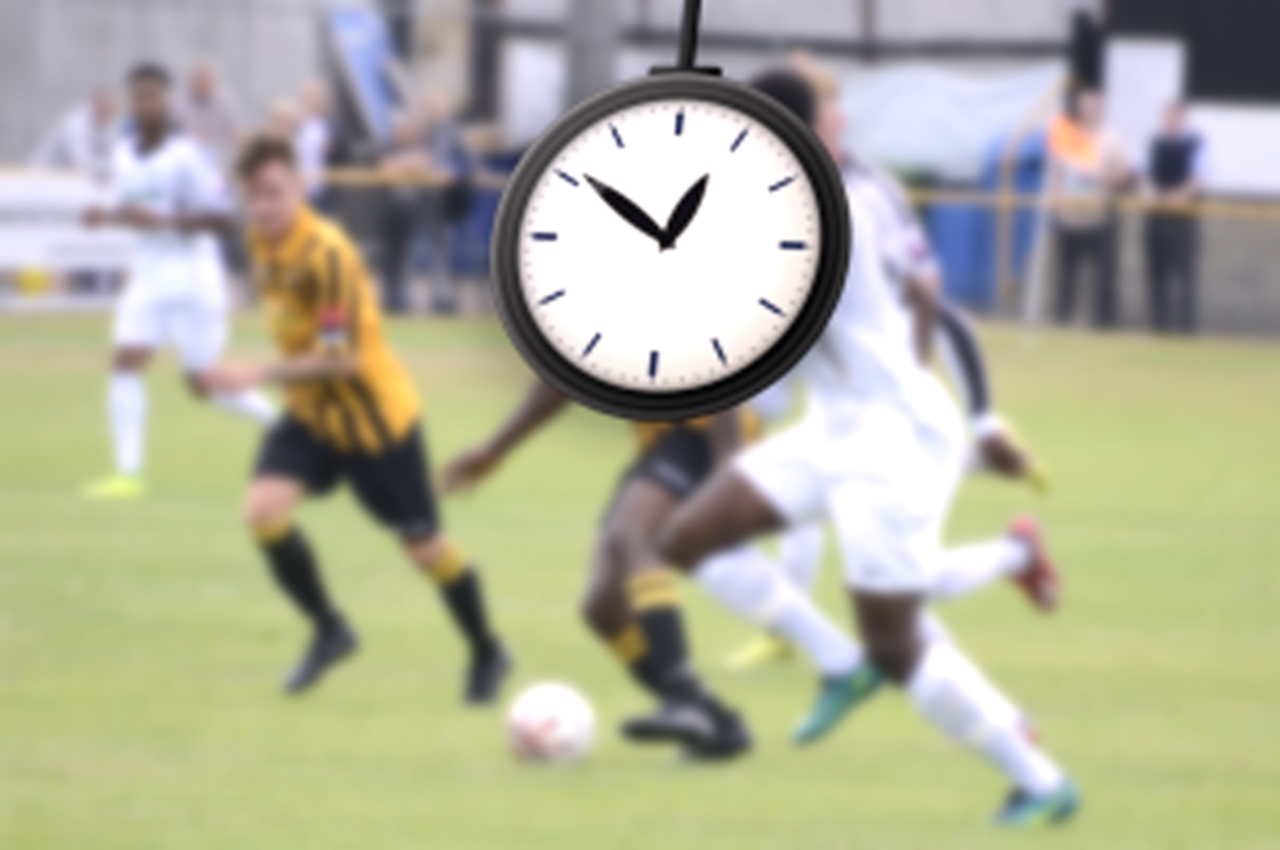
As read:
{"hour": 12, "minute": 51}
